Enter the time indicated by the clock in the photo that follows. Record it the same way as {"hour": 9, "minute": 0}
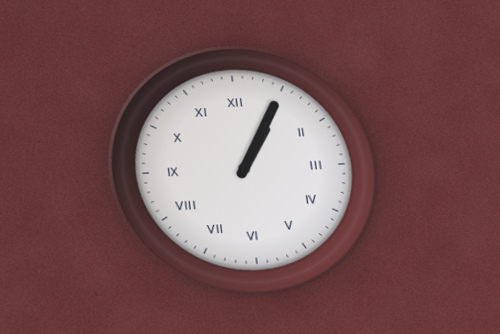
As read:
{"hour": 1, "minute": 5}
